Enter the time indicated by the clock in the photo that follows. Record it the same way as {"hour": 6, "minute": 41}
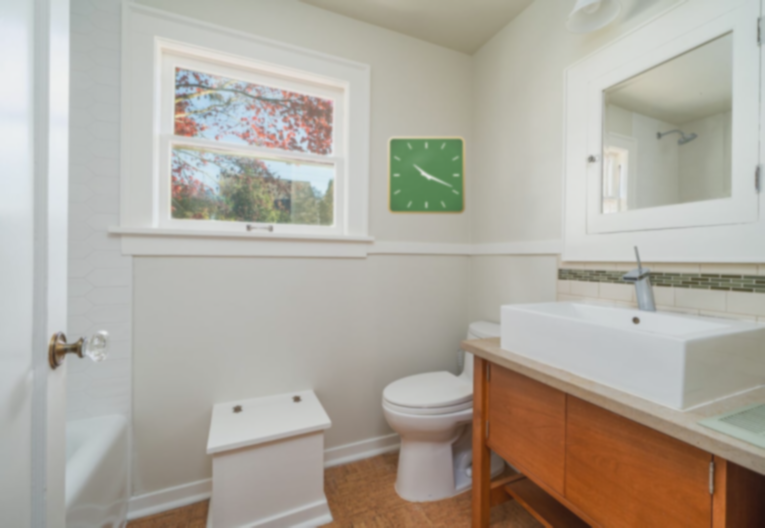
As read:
{"hour": 10, "minute": 19}
